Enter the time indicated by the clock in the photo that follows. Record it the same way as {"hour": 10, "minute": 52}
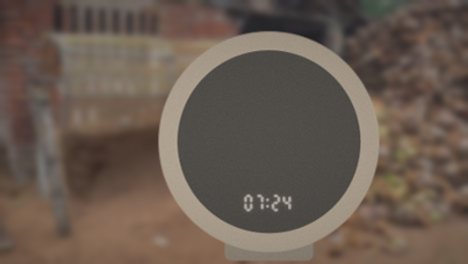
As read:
{"hour": 7, "minute": 24}
